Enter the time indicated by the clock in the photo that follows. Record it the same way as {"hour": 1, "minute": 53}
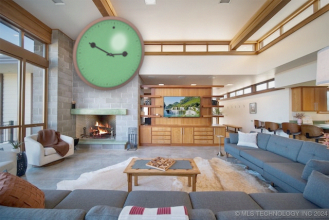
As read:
{"hour": 2, "minute": 49}
